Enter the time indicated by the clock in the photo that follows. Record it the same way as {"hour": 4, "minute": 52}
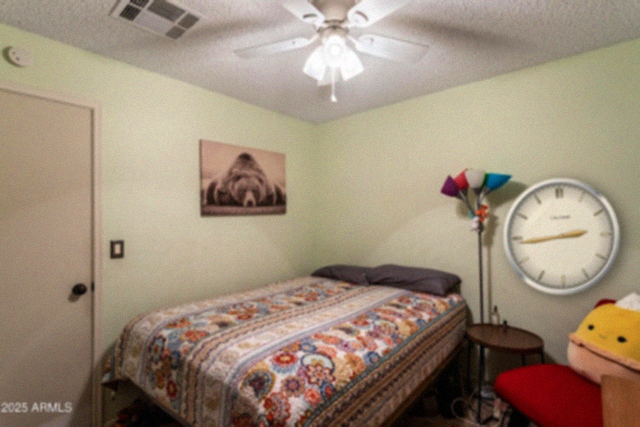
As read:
{"hour": 2, "minute": 44}
